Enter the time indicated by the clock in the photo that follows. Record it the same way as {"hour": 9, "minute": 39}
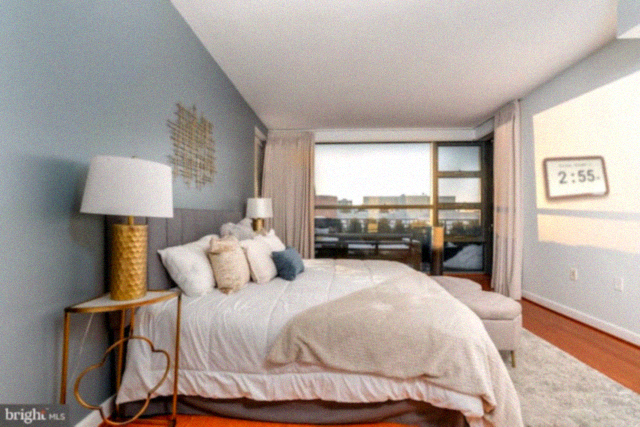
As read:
{"hour": 2, "minute": 55}
